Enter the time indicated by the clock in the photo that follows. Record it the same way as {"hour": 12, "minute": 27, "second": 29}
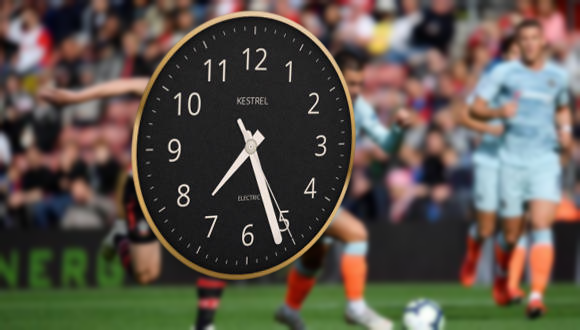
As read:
{"hour": 7, "minute": 26, "second": 25}
